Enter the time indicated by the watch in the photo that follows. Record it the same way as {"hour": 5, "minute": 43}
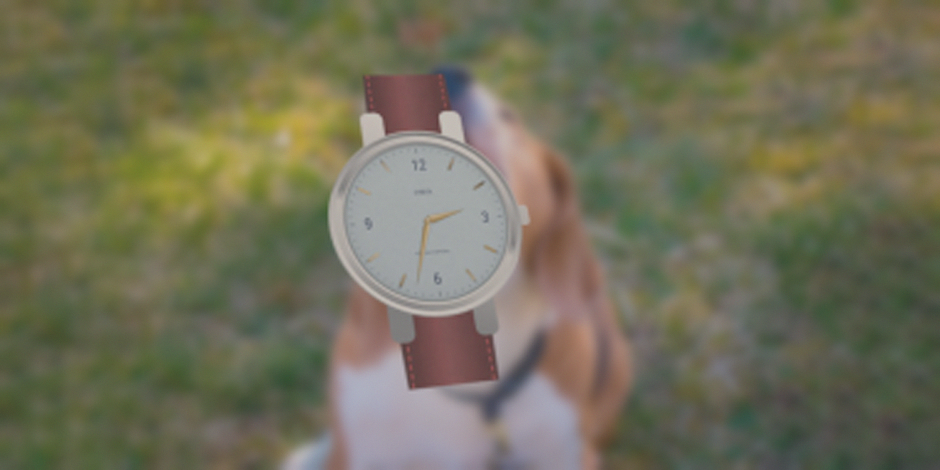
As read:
{"hour": 2, "minute": 33}
